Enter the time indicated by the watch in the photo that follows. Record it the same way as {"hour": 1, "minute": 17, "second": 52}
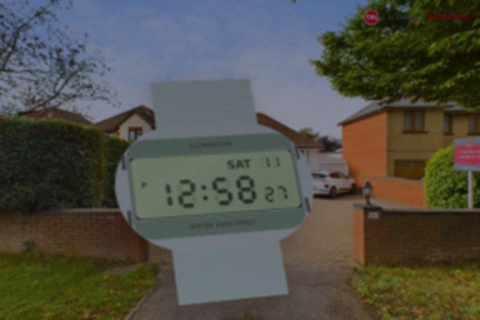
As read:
{"hour": 12, "minute": 58, "second": 27}
